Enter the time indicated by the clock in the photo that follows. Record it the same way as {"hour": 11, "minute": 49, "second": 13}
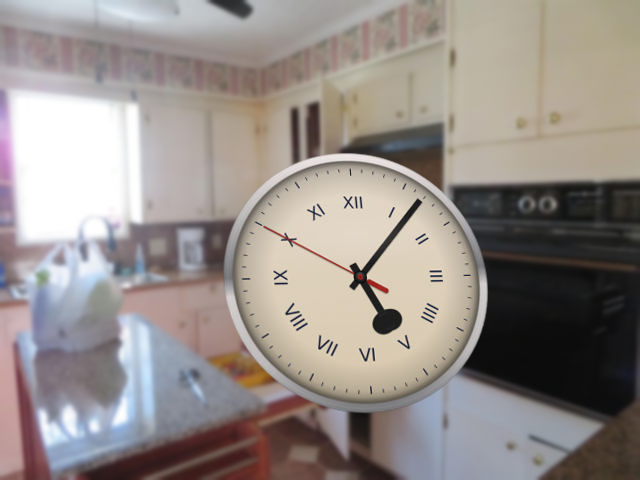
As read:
{"hour": 5, "minute": 6, "second": 50}
